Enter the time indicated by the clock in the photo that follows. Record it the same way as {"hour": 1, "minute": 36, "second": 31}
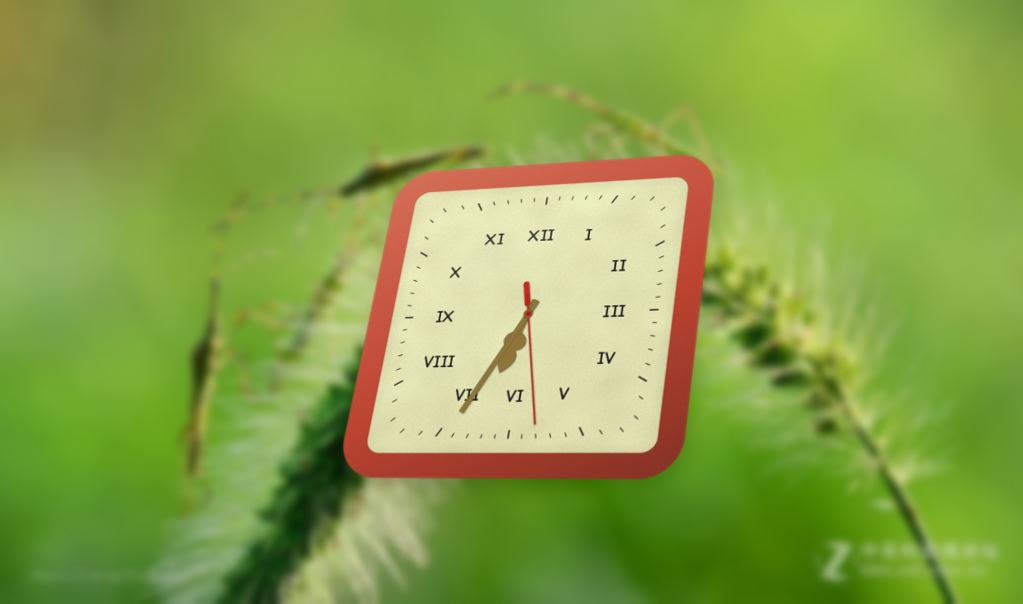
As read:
{"hour": 6, "minute": 34, "second": 28}
